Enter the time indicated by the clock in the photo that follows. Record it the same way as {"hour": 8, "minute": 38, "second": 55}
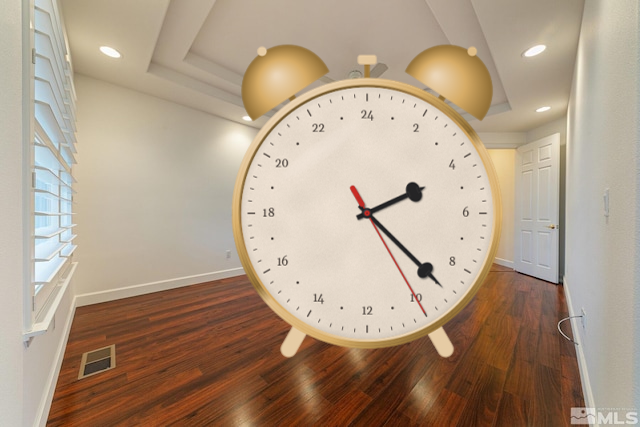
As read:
{"hour": 4, "minute": 22, "second": 25}
